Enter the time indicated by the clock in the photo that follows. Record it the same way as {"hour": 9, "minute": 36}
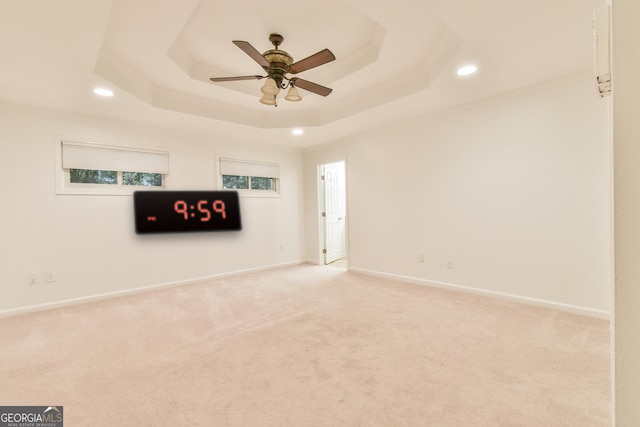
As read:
{"hour": 9, "minute": 59}
